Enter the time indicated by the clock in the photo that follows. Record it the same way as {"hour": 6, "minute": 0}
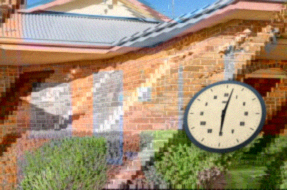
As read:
{"hour": 6, "minute": 2}
